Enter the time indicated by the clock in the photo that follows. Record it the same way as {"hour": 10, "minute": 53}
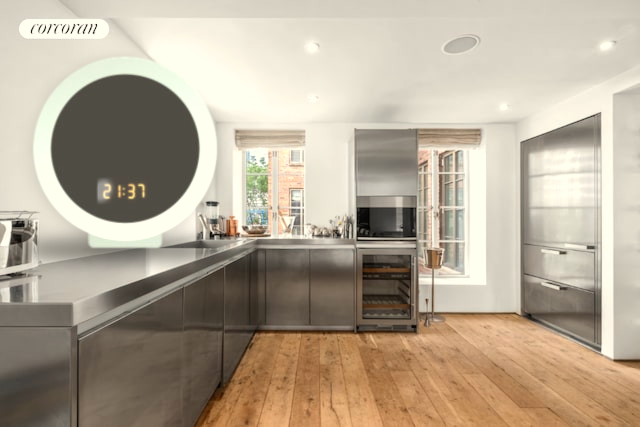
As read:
{"hour": 21, "minute": 37}
